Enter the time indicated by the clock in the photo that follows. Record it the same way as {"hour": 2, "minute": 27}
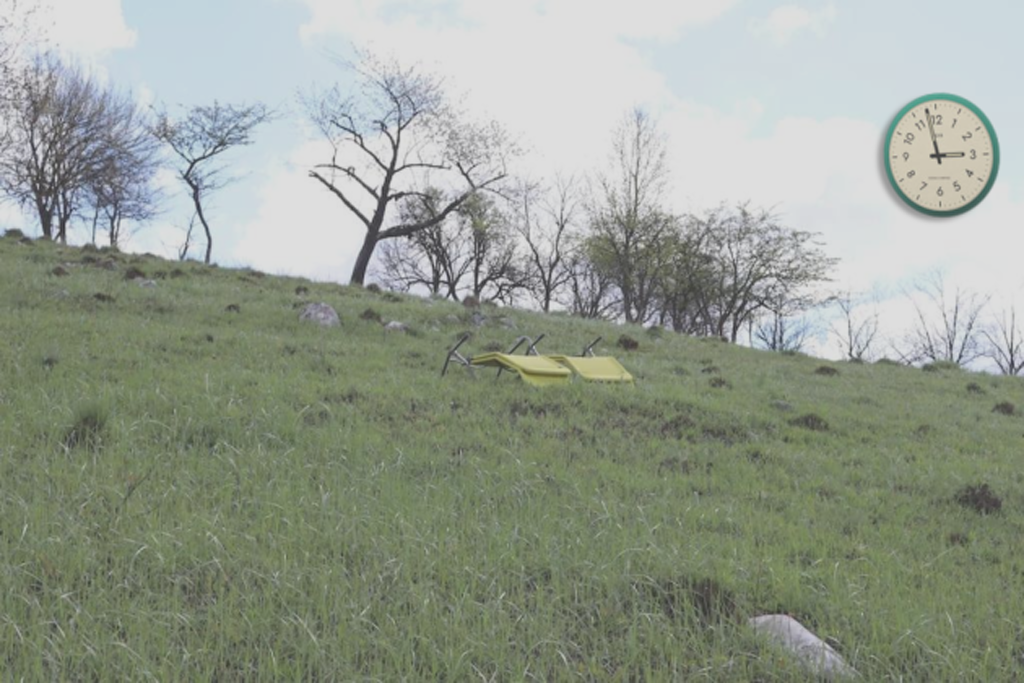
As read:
{"hour": 2, "minute": 58}
